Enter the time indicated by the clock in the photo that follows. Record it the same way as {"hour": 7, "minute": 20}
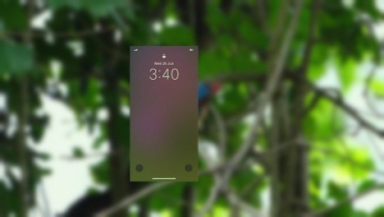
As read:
{"hour": 3, "minute": 40}
